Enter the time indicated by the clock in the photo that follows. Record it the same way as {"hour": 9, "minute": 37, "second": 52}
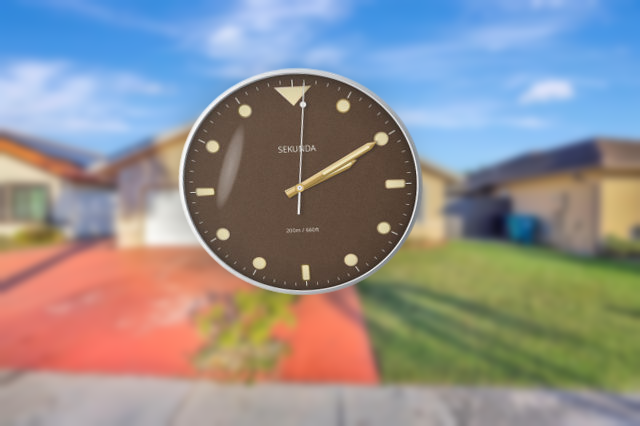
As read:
{"hour": 2, "minute": 10, "second": 1}
